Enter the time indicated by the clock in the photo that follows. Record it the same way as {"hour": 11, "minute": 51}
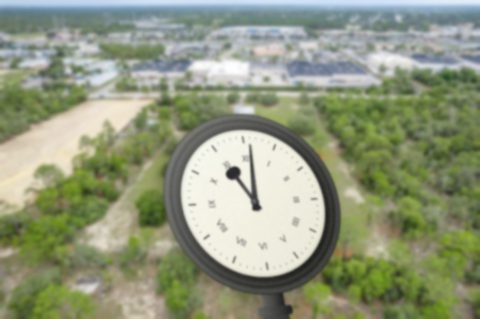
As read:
{"hour": 11, "minute": 1}
